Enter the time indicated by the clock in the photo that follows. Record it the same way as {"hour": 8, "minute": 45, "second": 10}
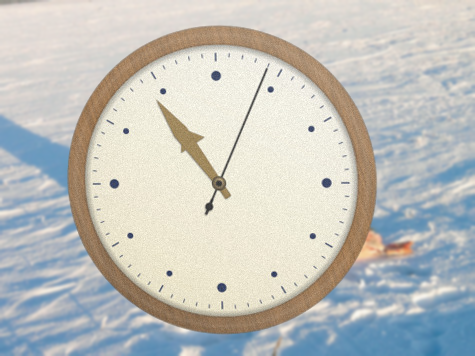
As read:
{"hour": 10, "minute": 54, "second": 4}
